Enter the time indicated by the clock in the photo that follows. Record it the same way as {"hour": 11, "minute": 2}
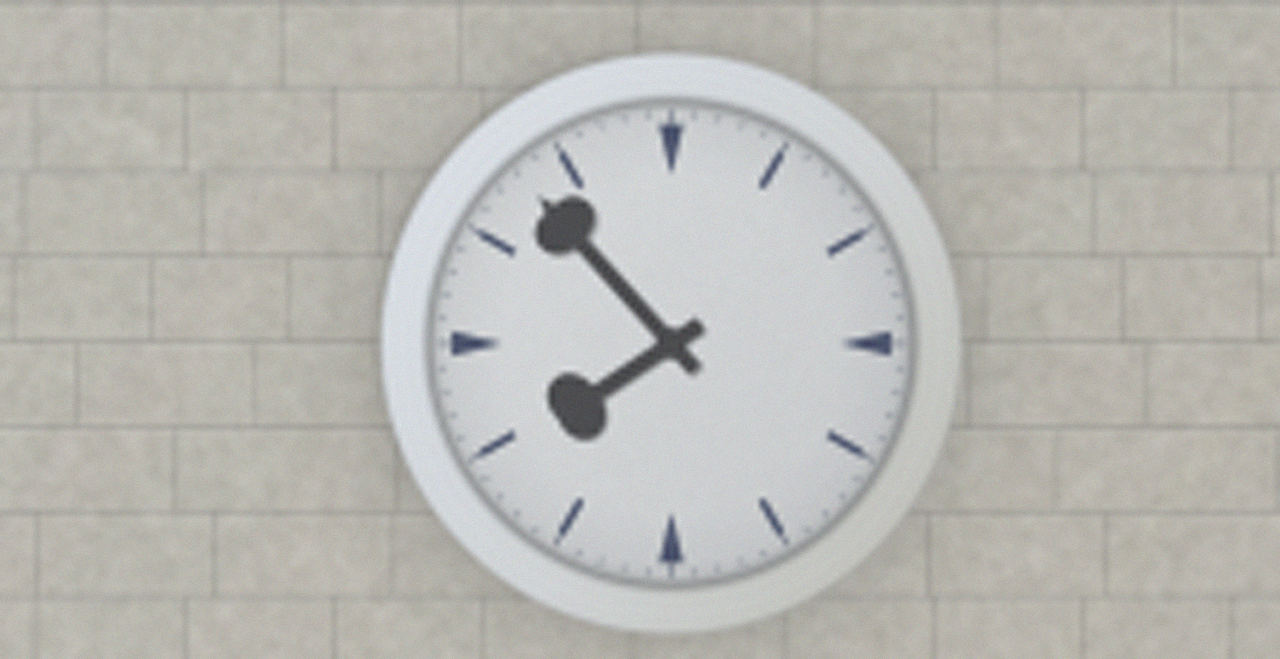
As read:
{"hour": 7, "minute": 53}
